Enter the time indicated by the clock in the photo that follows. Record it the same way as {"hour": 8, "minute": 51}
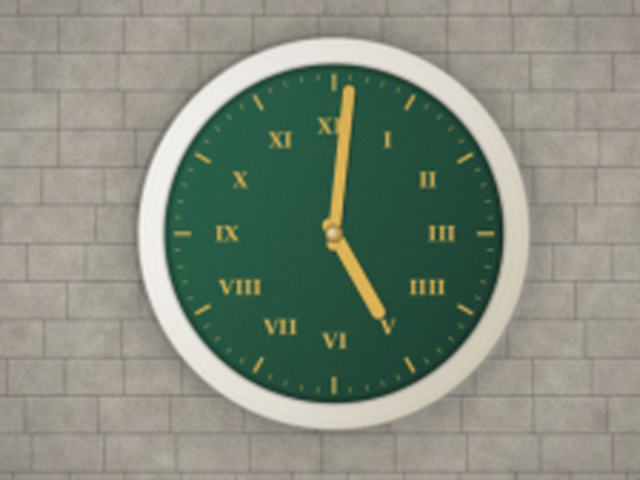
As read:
{"hour": 5, "minute": 1}
